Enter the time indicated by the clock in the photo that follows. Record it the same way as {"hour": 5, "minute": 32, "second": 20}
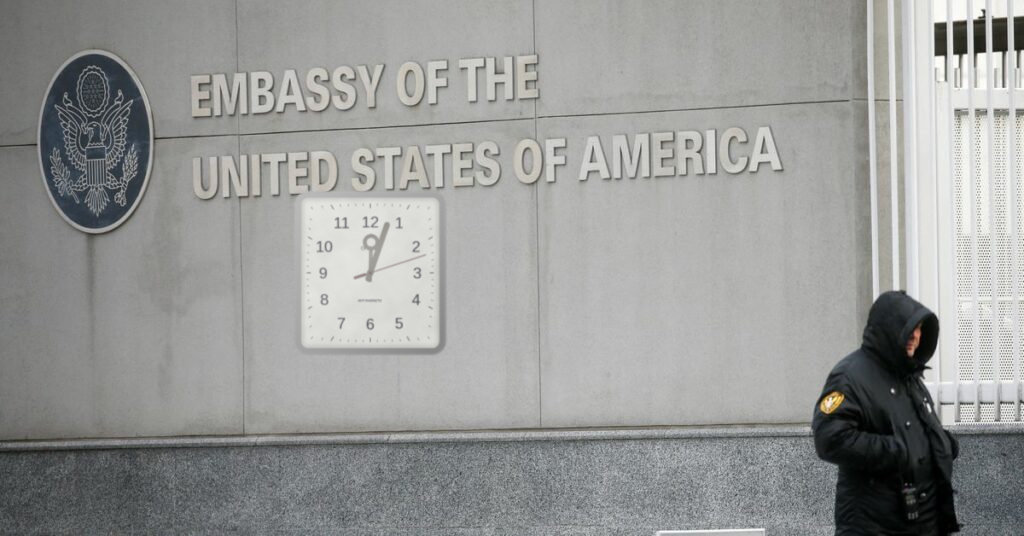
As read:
{"hour": 12, "minute": 3, "second": 12}
